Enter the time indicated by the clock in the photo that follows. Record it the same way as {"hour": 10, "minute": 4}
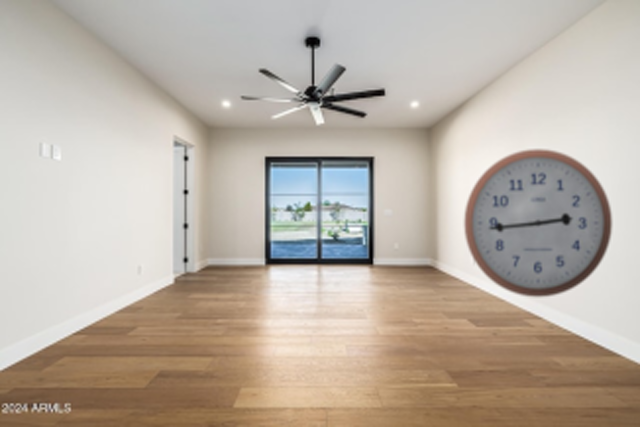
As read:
{"hour": 2, "minute": 44}
